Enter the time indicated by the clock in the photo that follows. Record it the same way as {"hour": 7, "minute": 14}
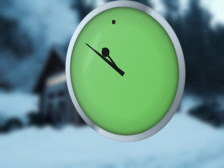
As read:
{"hour": 10, "minute": 52}
